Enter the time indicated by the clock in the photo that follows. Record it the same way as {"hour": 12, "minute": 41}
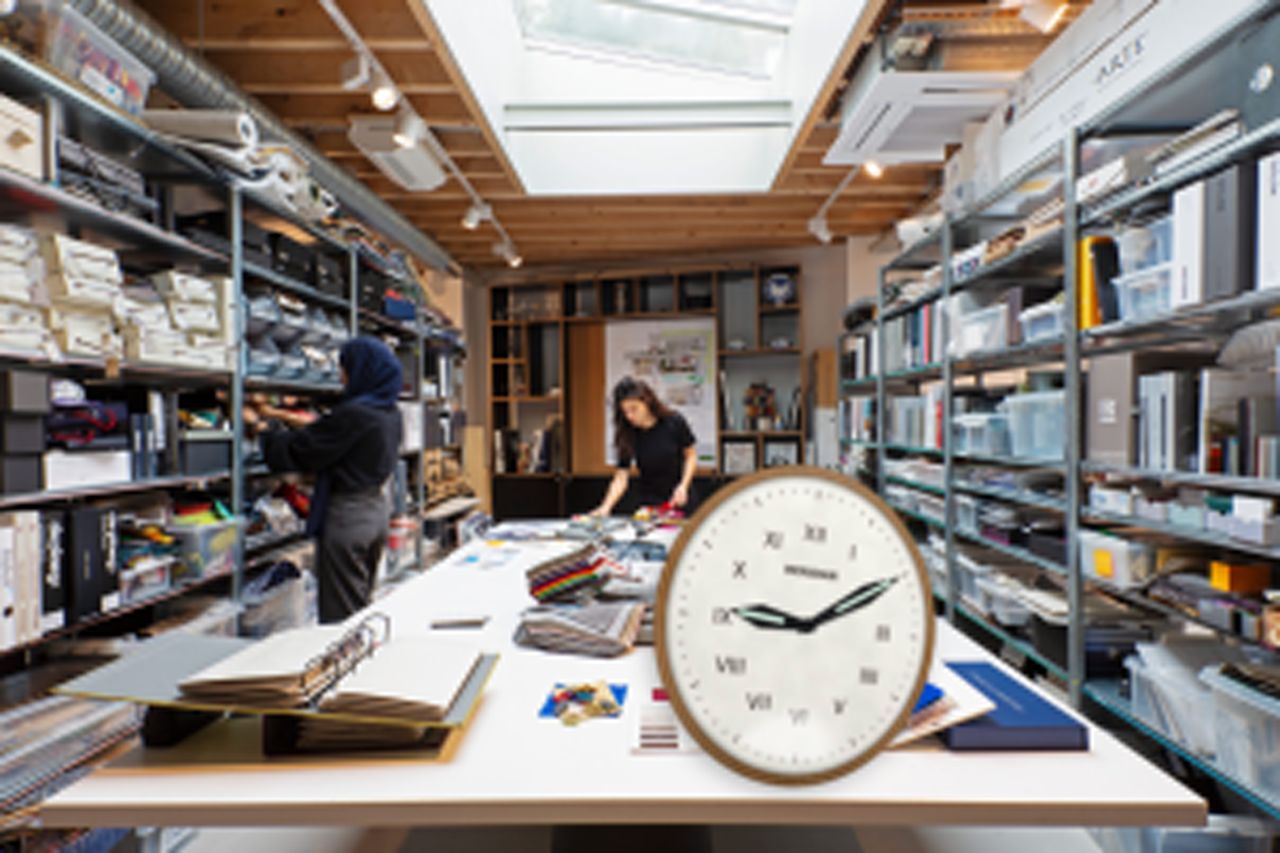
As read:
{"hour": 9, "minute": 10}
